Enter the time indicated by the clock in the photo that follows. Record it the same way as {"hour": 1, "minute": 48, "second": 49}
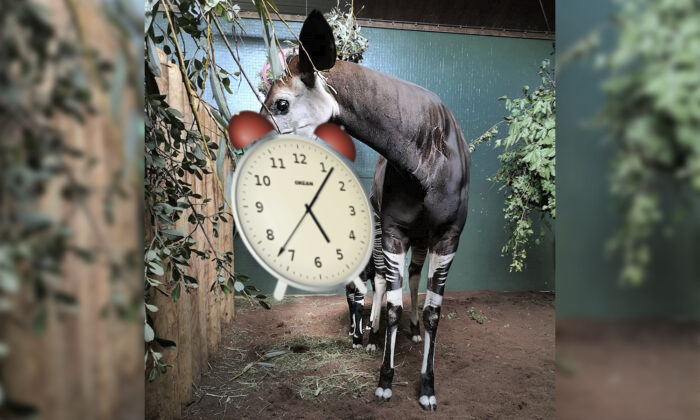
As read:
{"hour": 5, "minute": 6, "second": 37}
